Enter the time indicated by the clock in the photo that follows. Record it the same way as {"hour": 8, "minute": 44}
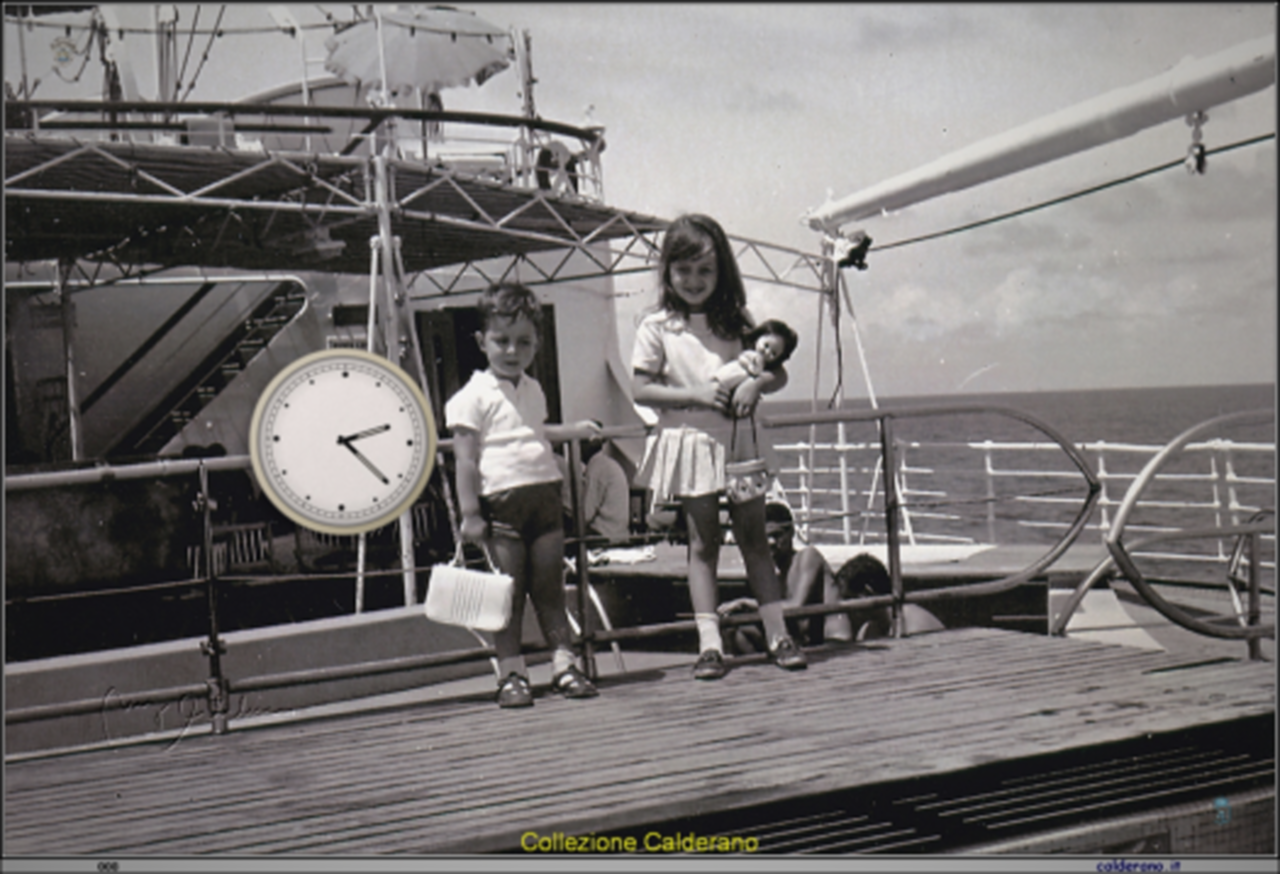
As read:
{"hour": 2, "minute": 22}
